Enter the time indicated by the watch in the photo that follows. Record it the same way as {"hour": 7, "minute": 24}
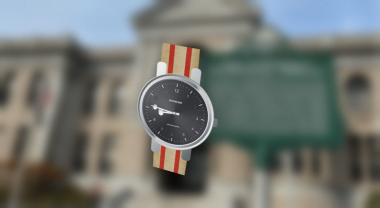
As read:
{"hour": 8, "minute": 46}
